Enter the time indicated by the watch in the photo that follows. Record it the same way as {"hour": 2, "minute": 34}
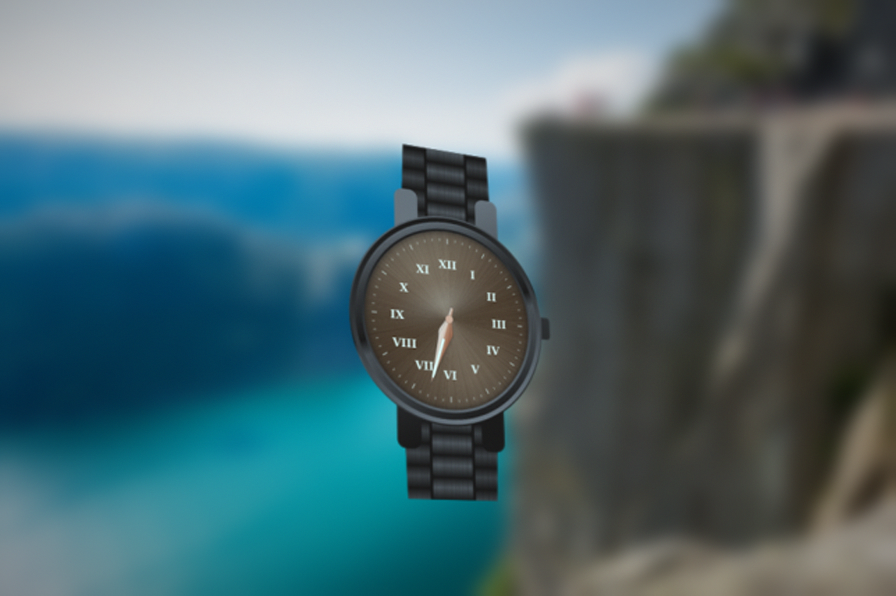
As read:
{"hour": 6, "minute": 33}
